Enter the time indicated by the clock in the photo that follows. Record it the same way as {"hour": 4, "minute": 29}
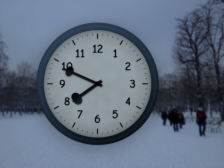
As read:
{"hour": 7, "minute": 49}
